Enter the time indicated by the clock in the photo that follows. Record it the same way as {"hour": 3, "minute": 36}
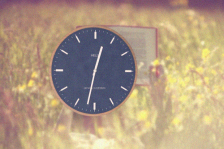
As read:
{"hour": 12, "minute": 32}
